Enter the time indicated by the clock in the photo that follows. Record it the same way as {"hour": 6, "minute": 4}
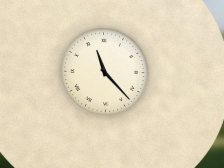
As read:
{"hour": 11, "minute": 23}
